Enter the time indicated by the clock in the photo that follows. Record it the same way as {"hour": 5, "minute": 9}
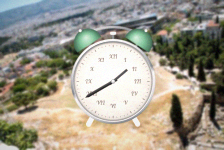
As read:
{"hour": 1, "minute": 40}
